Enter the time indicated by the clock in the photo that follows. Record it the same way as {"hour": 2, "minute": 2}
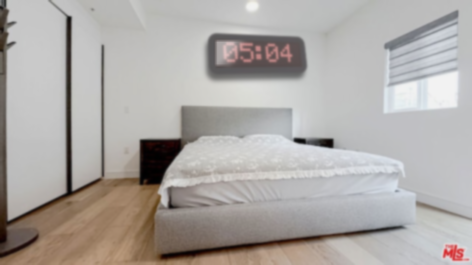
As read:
{"hour": 5, "minute": 4}
